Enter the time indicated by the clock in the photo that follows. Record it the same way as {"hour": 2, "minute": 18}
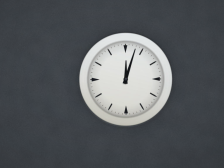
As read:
{"hour": 12, "minute": 3}
